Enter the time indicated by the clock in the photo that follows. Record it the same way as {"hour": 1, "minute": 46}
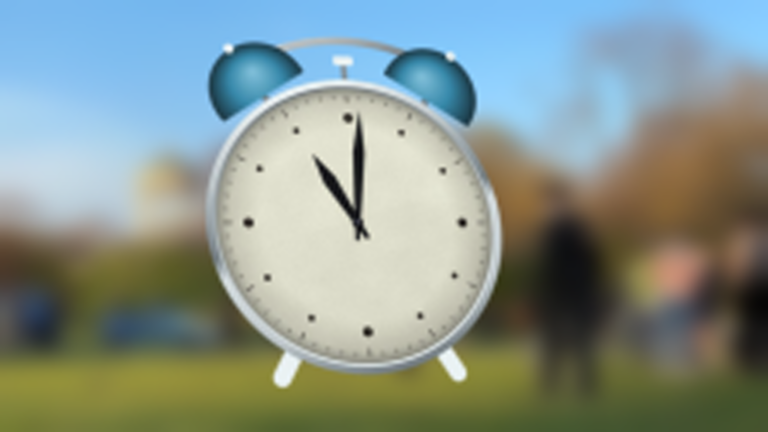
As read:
{"hour": 11, "minute": 1}
